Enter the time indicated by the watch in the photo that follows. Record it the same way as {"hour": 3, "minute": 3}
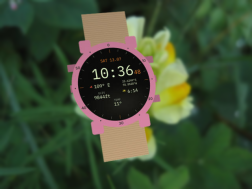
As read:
{"hour": 10, "minute": 36}
